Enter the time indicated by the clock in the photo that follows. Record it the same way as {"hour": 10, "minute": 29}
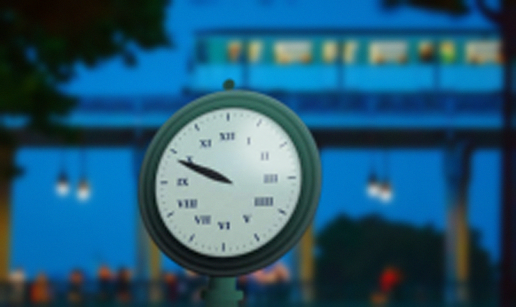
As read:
{"hour": 9, "minute": 49}
